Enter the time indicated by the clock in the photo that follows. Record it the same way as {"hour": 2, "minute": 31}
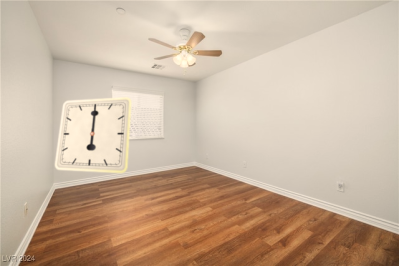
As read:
{"hour": 6, "minute": 0}
